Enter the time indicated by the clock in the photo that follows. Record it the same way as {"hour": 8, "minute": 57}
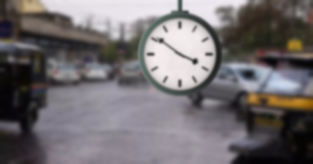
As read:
{"hour": 3, "minute": 51}
